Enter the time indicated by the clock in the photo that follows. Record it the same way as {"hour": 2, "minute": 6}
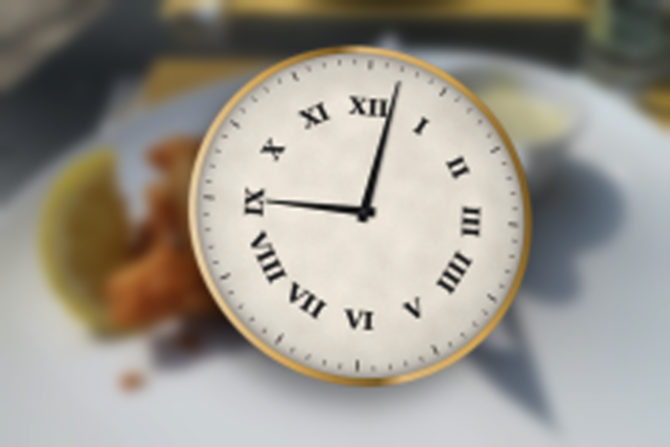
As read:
{"hour": 9, "minute": 2}
